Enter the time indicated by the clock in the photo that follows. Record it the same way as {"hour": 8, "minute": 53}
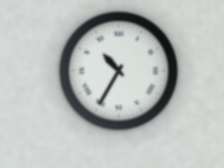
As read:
{"hour": 10, "minute": 35}
